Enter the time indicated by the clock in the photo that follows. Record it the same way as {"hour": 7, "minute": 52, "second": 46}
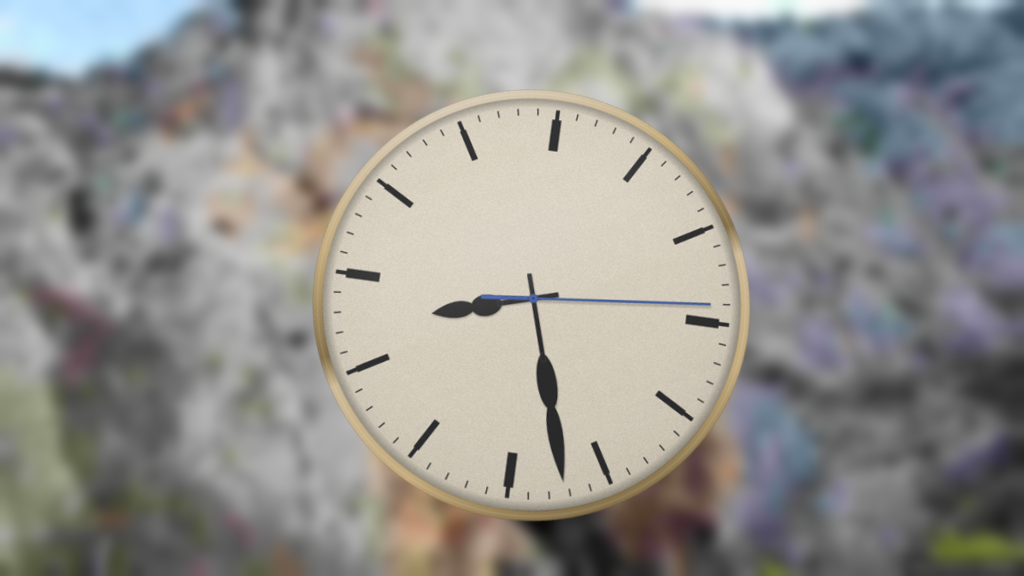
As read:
{"hour": 8, "minute": 27, "second": 14}
